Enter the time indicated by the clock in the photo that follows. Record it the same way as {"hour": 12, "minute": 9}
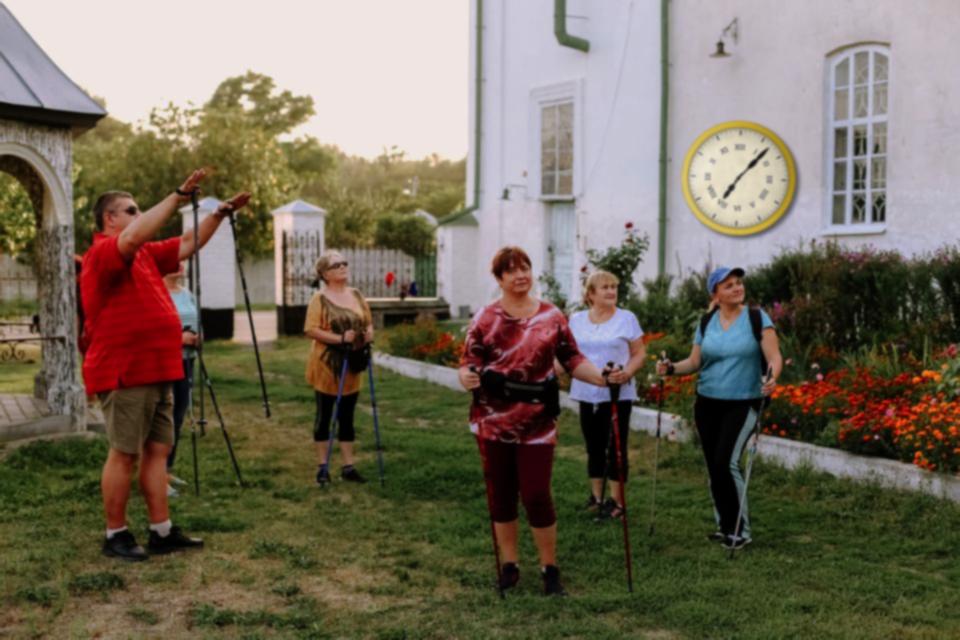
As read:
{"hour": 7, "minute": 7}
